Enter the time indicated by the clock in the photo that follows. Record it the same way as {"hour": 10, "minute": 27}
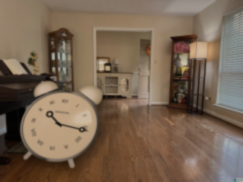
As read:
{"hour": 10, "minute": 16}
